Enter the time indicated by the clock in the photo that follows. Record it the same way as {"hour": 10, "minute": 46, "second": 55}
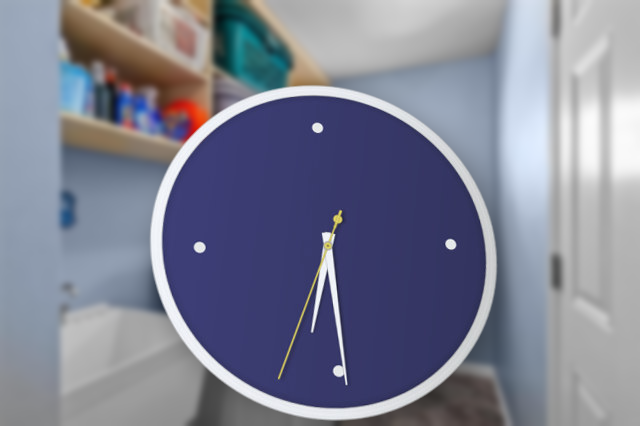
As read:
{"hour": 6, "minute": 29, "second": 34}
